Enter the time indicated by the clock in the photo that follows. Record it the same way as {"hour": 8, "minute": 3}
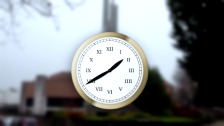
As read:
{"hour": 1, "minute": 40}
